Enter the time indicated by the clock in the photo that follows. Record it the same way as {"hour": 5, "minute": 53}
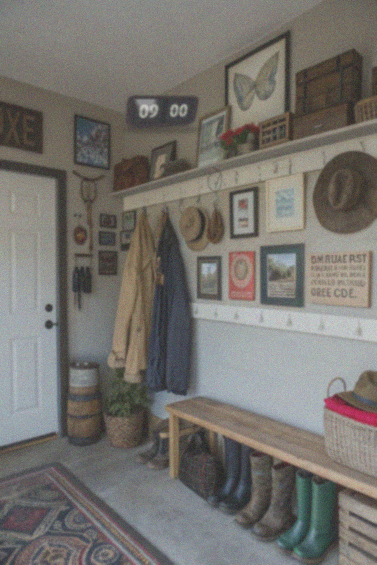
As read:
{"hour": 9, "minute": 0}
